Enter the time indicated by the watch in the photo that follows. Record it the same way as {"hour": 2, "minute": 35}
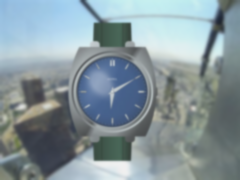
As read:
{"hour": 6, "minute": 10}
